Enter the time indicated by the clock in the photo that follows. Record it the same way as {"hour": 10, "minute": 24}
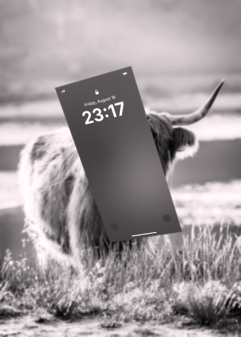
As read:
{"hour": 23, "minute": 17}
